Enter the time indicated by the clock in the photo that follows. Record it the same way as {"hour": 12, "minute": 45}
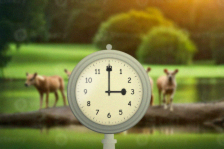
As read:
{"hour": 3, "minute": 0}
